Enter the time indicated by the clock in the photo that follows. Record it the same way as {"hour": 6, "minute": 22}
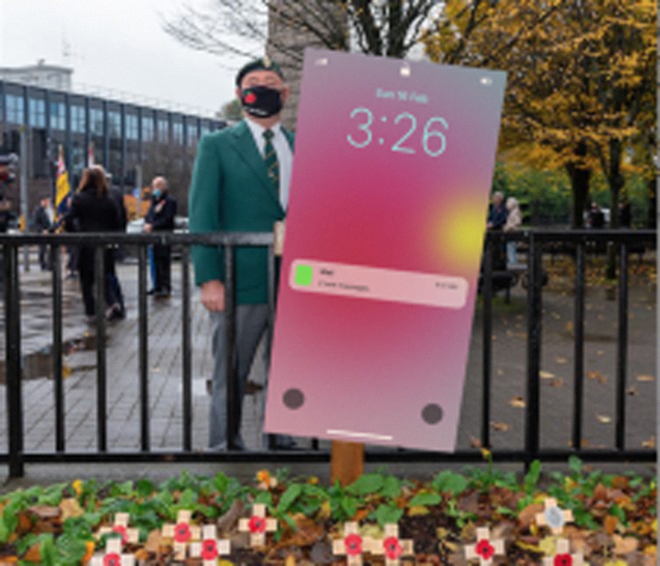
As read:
{"hour": 3, "minute": 26}
